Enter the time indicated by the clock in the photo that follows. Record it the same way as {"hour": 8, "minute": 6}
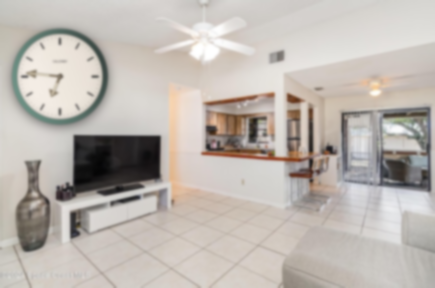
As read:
{"hour": 6, "minute": 46}
